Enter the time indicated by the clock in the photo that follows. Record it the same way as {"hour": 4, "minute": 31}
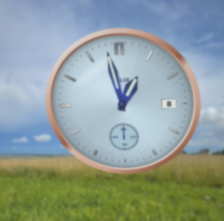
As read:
{"hour": 12, "minute": 58}
